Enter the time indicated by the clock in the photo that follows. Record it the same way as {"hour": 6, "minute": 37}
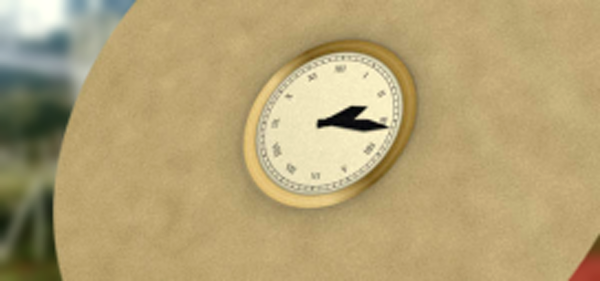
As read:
{"hour": 2, "minute": 16}
